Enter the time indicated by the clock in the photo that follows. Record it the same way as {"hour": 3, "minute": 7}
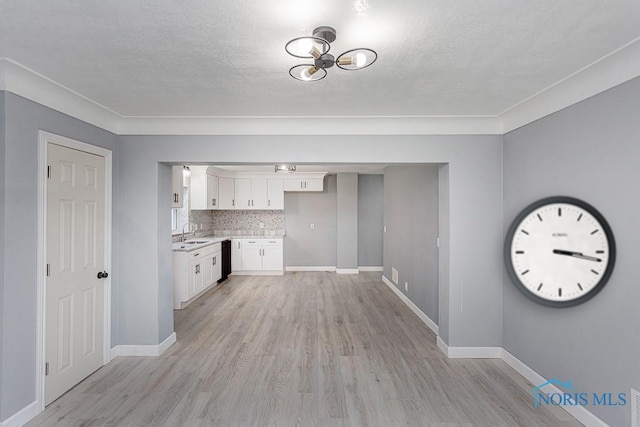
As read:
{"hour": 3, "minute": 17}
